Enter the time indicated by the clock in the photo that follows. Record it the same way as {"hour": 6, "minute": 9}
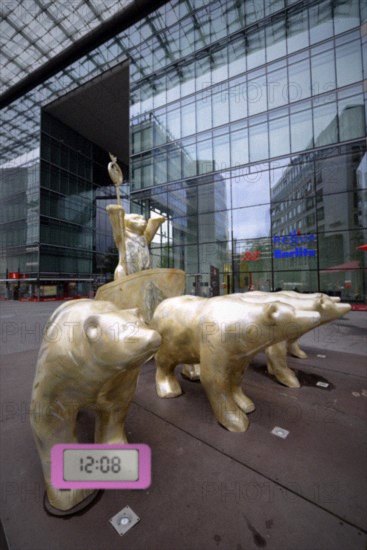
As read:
{"hour": 12, "minute": 8}
